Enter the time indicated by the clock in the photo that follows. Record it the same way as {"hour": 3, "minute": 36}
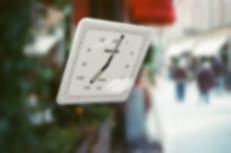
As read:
{"hour": 7, "minute": 2}
